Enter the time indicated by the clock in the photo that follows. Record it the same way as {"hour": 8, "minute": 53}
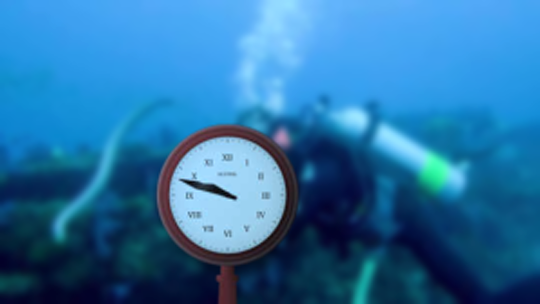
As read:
{"hour": 9, "minute": 48}
